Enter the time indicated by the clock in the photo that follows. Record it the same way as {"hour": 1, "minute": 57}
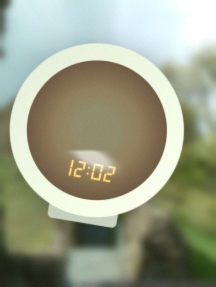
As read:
{"hour": 12, "minute": 2}
